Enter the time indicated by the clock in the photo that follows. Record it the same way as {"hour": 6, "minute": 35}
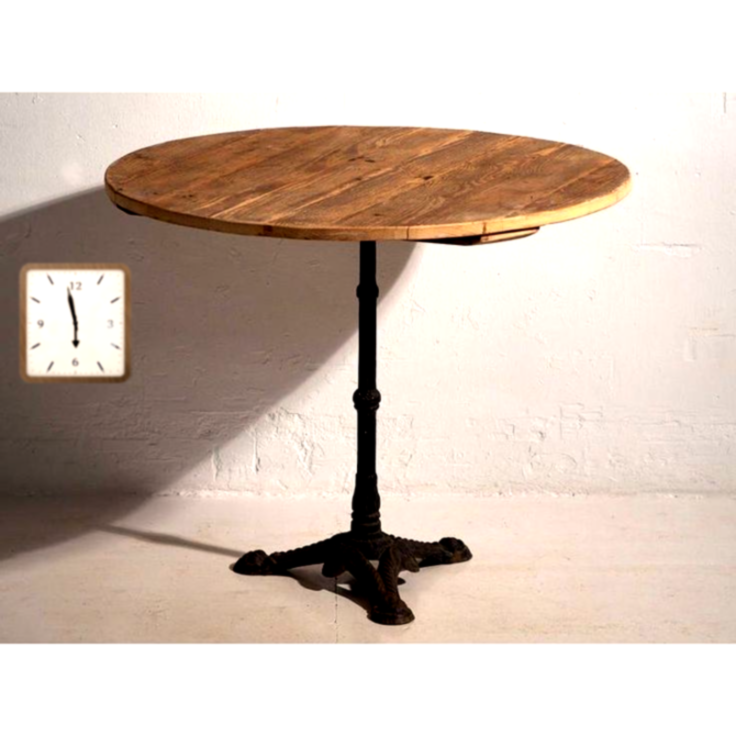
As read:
{"hour": 5, "minute": 58}
